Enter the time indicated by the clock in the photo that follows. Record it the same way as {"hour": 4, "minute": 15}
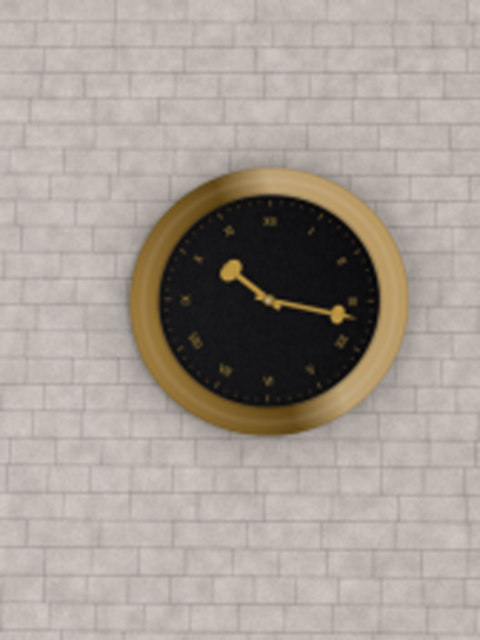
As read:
{"hour": 10, "minute": 17}
